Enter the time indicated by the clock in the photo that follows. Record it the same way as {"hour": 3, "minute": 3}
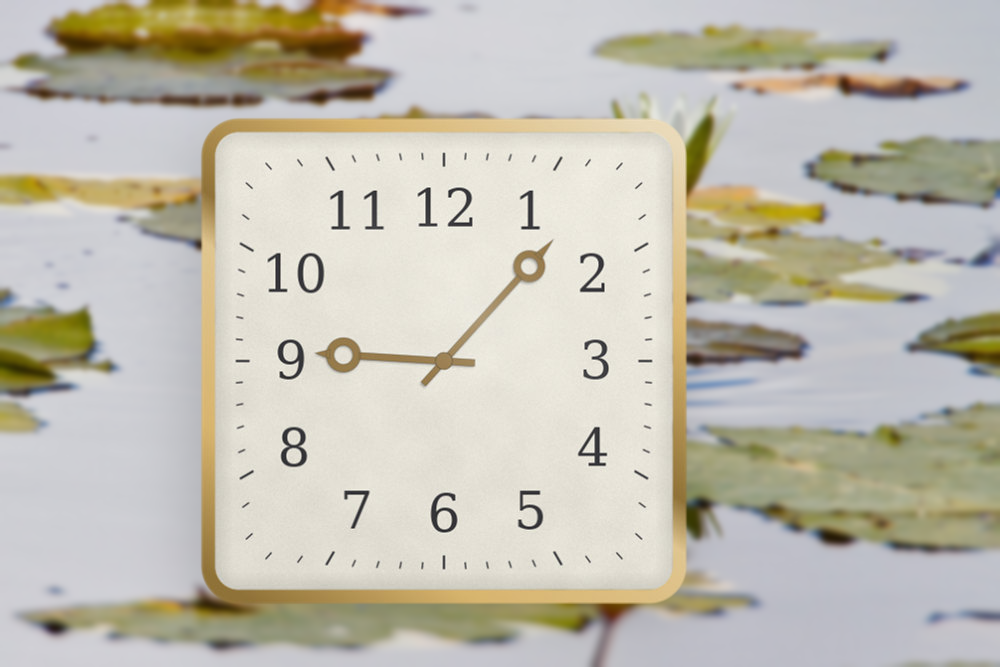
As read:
{"hour": 9, "minute": 7}
